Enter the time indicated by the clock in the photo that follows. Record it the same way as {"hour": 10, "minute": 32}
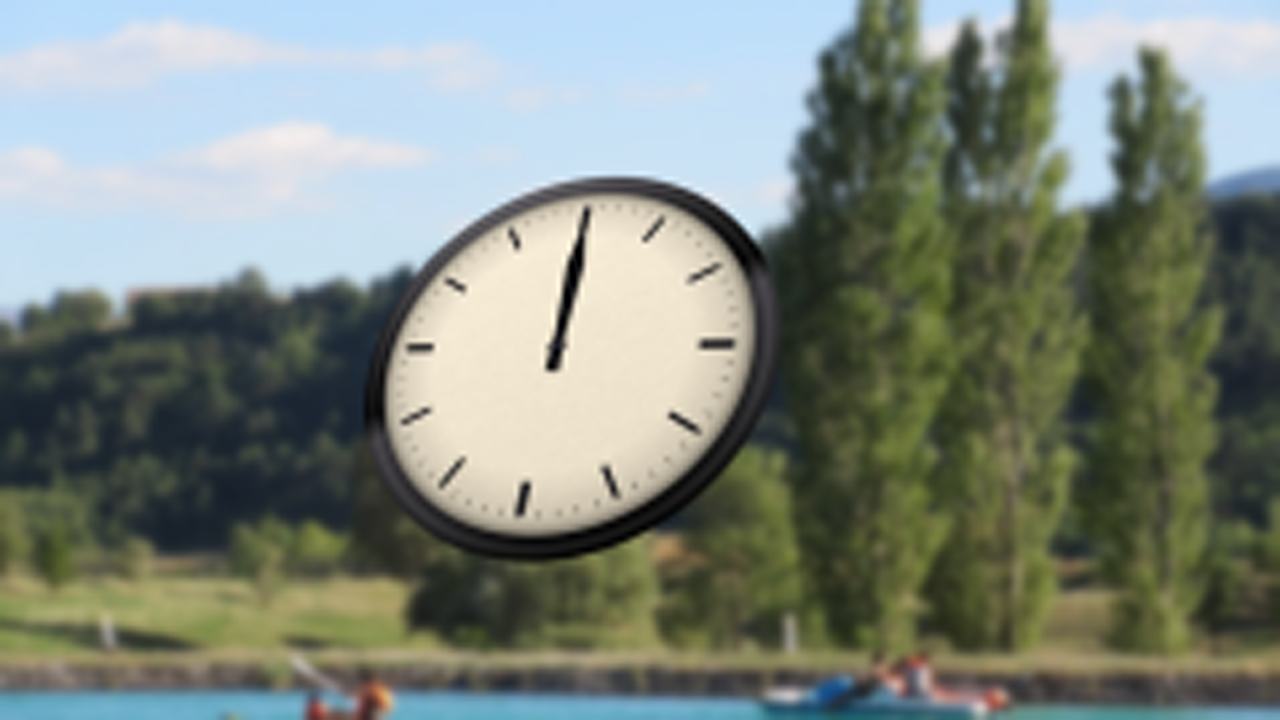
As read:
{"hour": 12, "minute": 0}
